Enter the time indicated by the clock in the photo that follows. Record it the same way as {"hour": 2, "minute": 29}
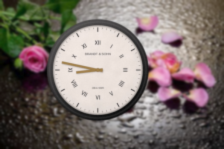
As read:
{"hour": 8, "minute": 47}
